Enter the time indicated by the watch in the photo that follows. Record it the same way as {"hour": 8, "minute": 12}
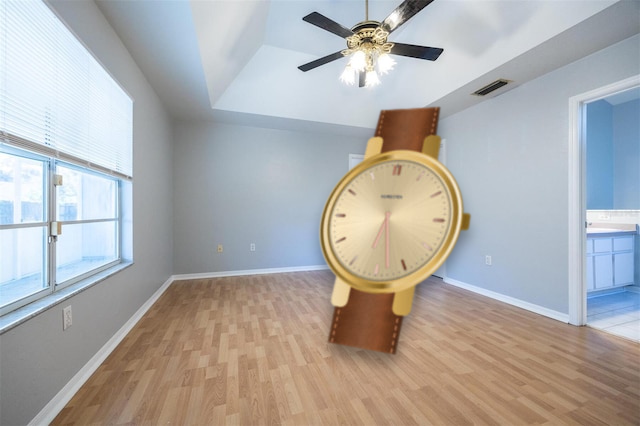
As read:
{"hour": 6, "minute": 28}
